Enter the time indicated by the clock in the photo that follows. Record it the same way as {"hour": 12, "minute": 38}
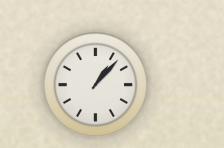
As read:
{"hour": 1, "minute": 7}
